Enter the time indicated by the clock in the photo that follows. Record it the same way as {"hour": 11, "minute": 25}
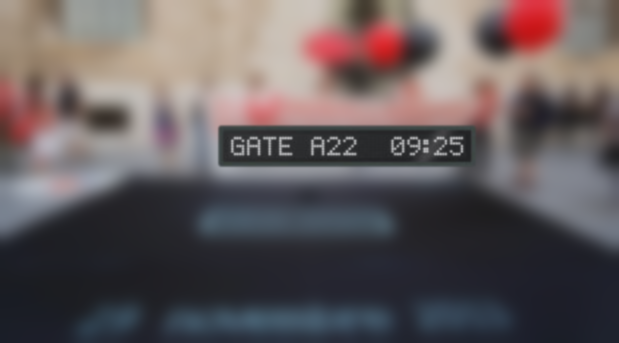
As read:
{"hour": 9, "minute": 25}
